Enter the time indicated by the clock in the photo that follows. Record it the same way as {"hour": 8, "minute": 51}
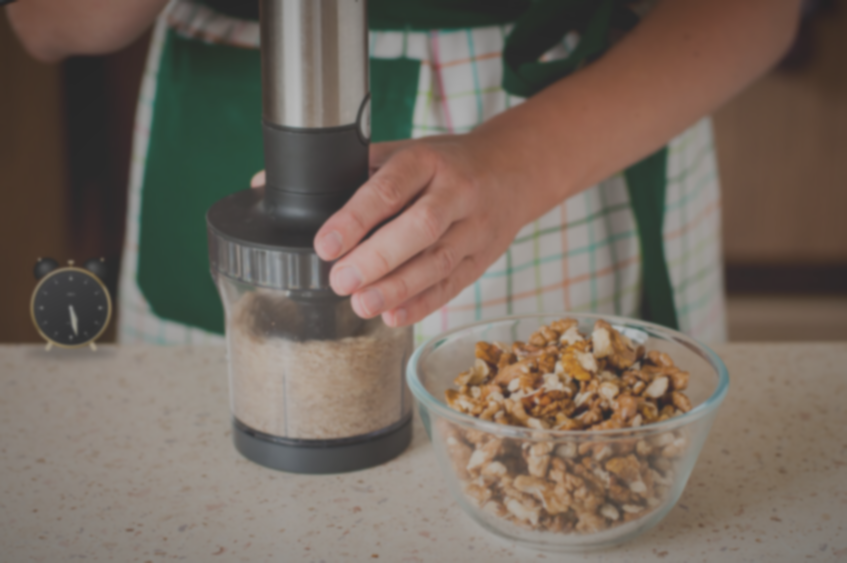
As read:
{"hour": 5, "minute": 28}
